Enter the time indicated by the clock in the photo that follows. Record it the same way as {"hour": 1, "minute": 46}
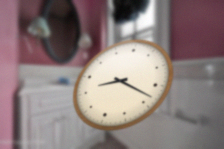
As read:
{"hour": 8, "minute": 18}
